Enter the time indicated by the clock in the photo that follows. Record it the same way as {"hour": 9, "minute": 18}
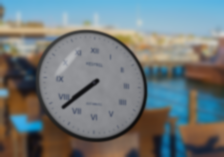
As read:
{"hour": 7, "minute": 38}
